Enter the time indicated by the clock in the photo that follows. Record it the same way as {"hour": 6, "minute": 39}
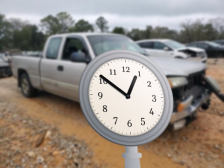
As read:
{"hour": 12, "minute": 51}
